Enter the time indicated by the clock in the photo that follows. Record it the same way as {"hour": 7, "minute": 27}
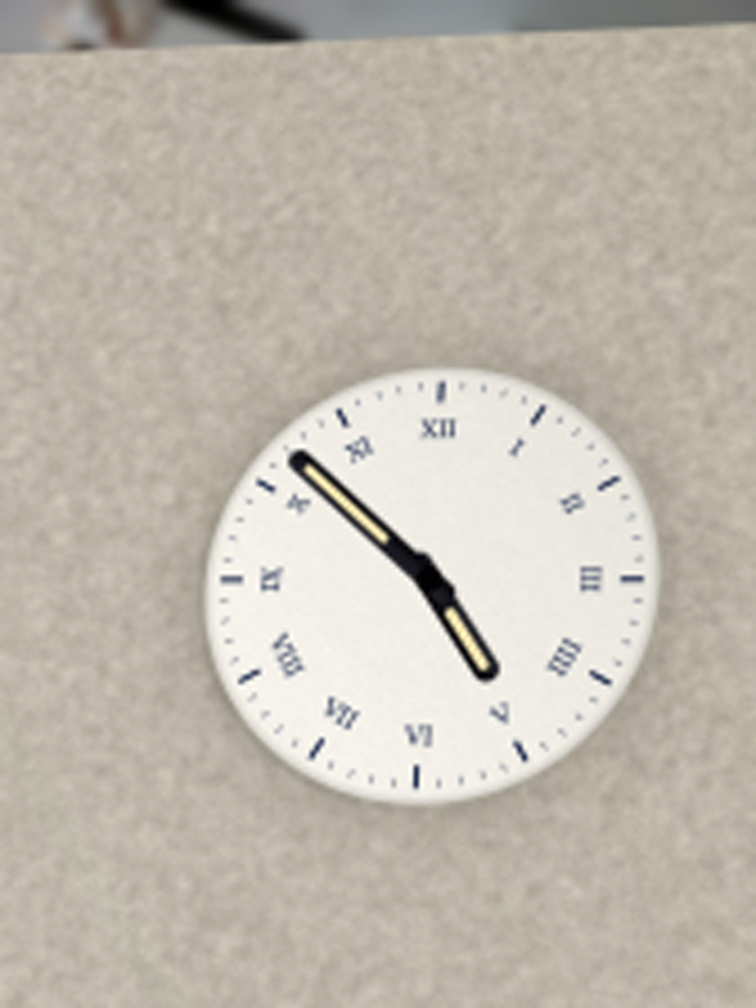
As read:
{"hour": 4, "minute": 52}
